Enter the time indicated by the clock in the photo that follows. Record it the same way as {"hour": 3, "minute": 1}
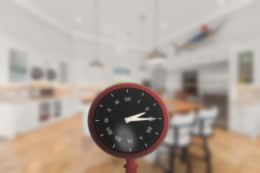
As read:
{"hour": 2, "minute": 15}
